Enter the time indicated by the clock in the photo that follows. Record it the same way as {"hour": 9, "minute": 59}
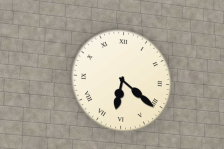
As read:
{"hour": 6, "minute": 21}
